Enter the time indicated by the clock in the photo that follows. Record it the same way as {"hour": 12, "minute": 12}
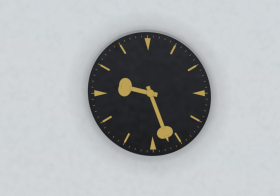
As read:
{"hour": 9, "minute": 27}
